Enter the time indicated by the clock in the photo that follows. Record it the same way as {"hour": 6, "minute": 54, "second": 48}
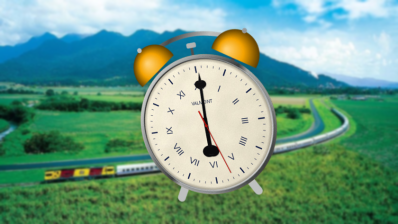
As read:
{"hour": 6, "minute": 0, "second": 27}
